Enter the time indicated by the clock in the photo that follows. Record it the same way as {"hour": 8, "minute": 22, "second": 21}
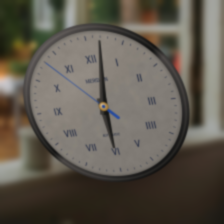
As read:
{"hour": 6, "minute": 1, "second": 53}
